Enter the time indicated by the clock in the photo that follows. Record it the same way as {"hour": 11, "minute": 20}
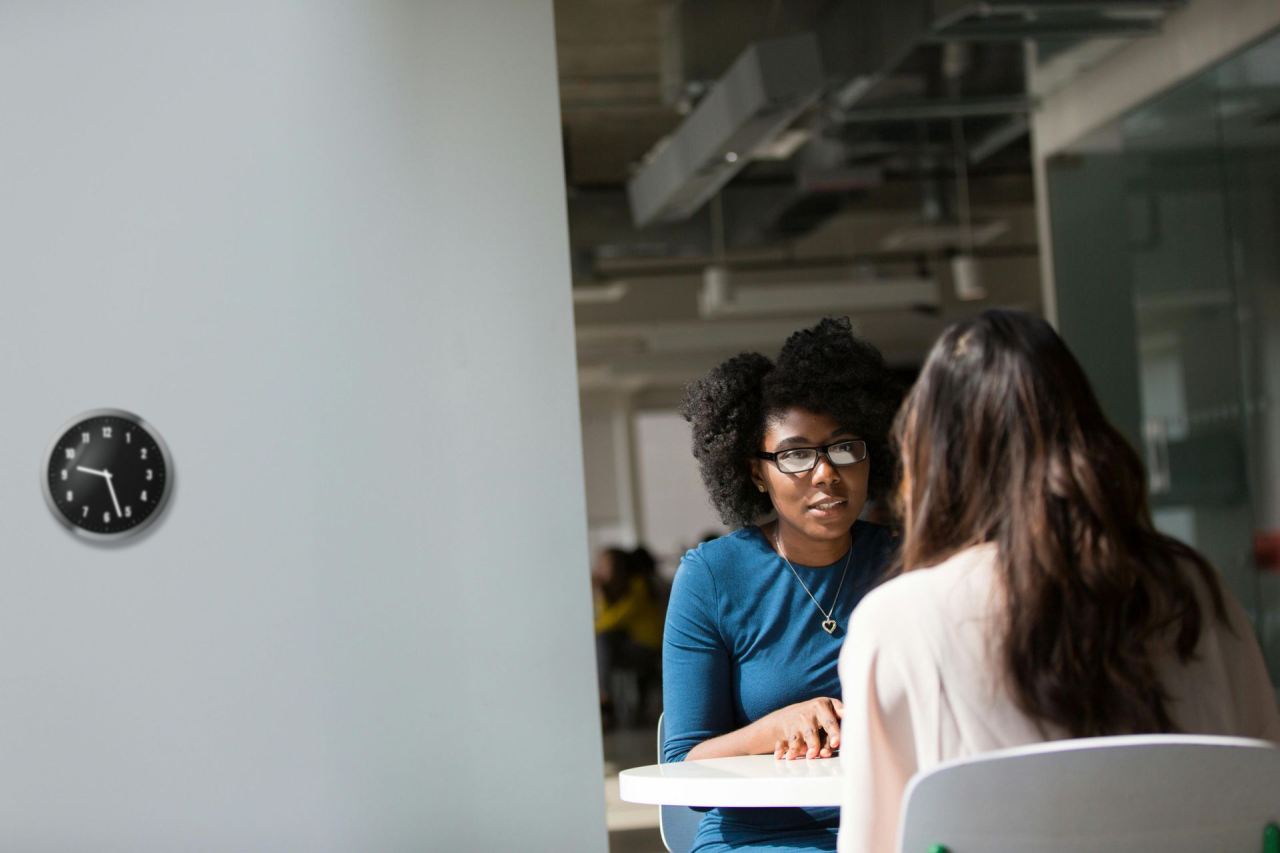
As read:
{"hour": 9, "minute": 27}
